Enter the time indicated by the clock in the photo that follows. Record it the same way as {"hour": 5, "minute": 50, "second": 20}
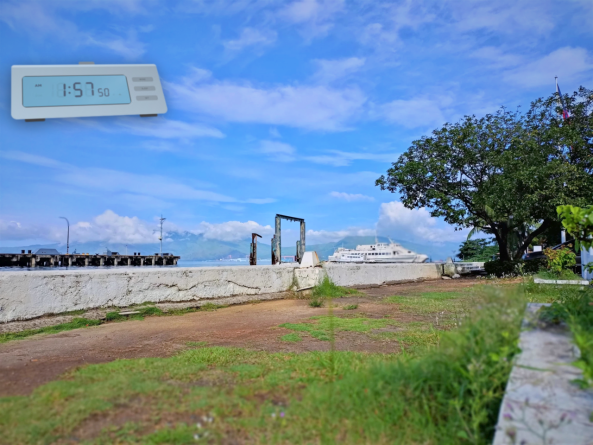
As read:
{"hour": 1, "minute": 57, "second": 50}
